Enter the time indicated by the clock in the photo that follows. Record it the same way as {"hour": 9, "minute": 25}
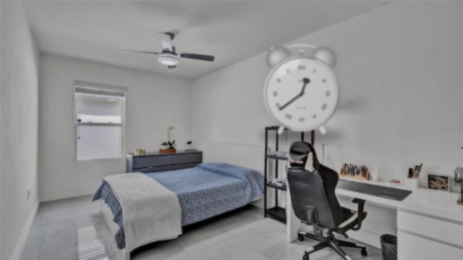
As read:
{"hour": 12, "minute": 39}
